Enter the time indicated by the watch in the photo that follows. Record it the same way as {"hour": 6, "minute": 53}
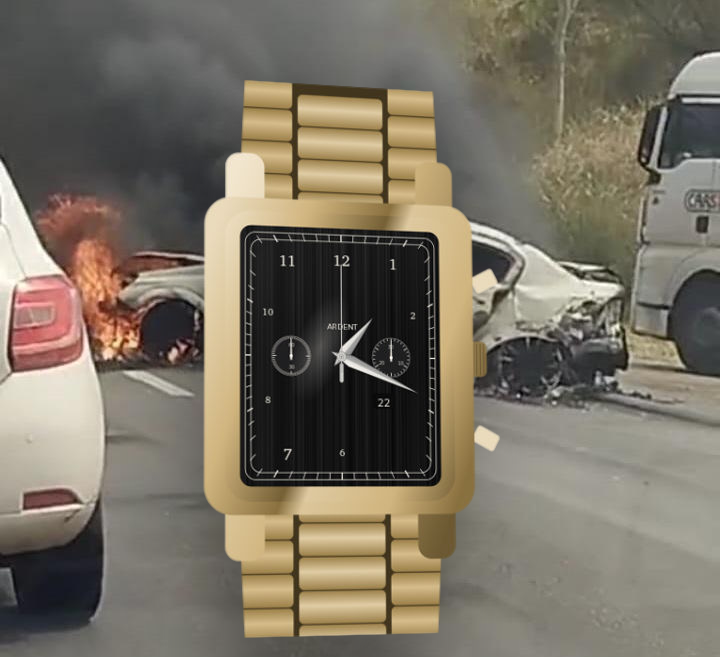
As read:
{"hour": 1, "minute": 19}
